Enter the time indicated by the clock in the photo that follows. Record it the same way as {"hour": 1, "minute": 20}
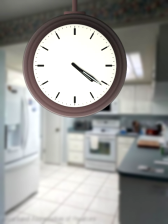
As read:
{"hour": 4, "minute": 21}
